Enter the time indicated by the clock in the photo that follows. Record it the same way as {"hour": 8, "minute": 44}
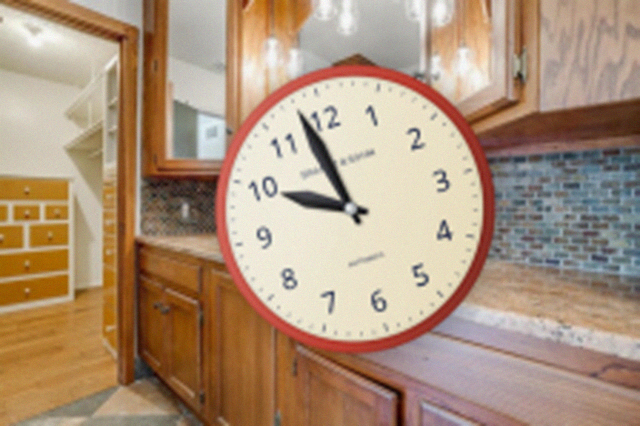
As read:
{"hour": 9, "minute": 58}
